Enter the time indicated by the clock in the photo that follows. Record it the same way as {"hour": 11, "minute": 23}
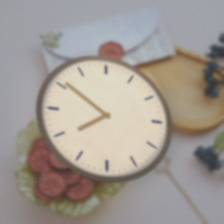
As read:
{"hour": 7, "minute": 51}
